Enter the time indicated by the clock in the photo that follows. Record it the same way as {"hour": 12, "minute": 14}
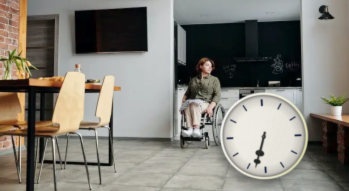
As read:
{"hour": 6, "minute": 33}
